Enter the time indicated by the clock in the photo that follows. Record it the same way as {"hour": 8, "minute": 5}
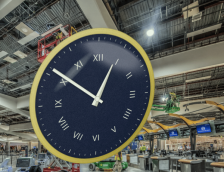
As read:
{"hour": 12, "minute": 51}
